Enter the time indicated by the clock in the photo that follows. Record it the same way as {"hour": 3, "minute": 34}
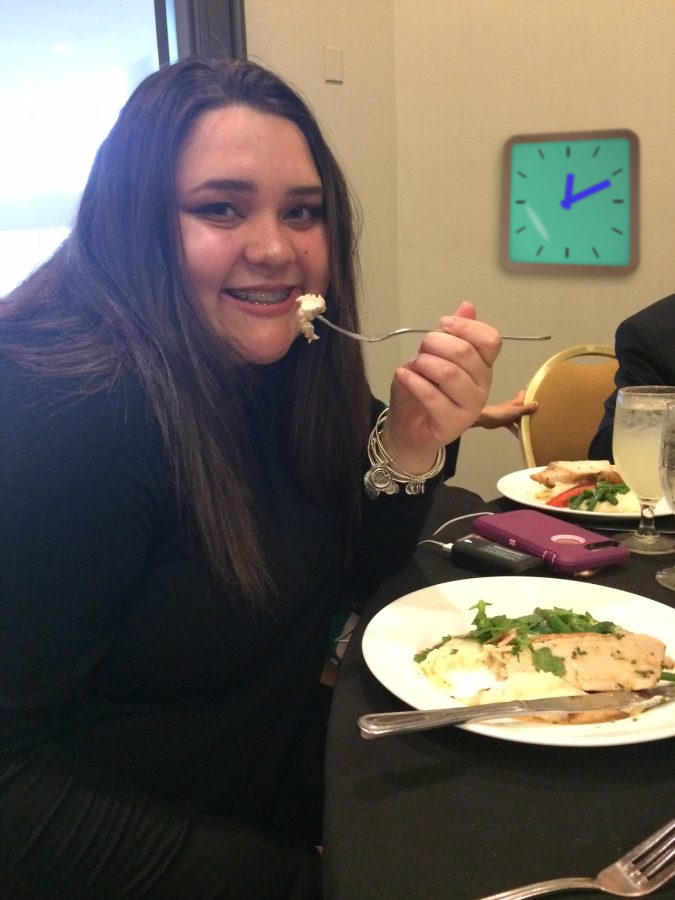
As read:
{"hour": 12, "minute": 11}
